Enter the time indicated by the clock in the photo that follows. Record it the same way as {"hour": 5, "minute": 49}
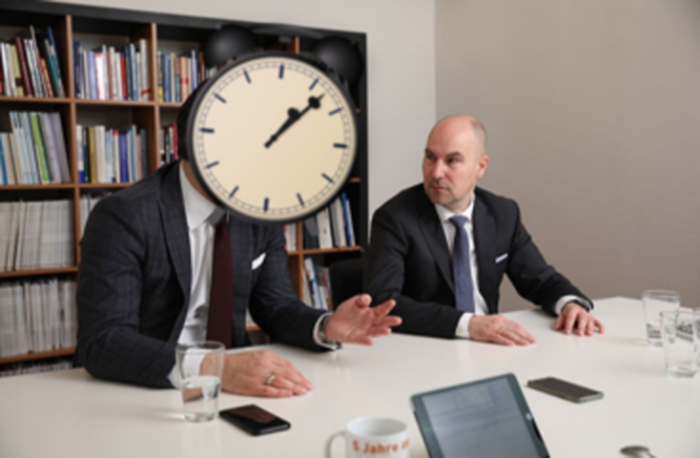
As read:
{"hour": 1, "minute": 7}
